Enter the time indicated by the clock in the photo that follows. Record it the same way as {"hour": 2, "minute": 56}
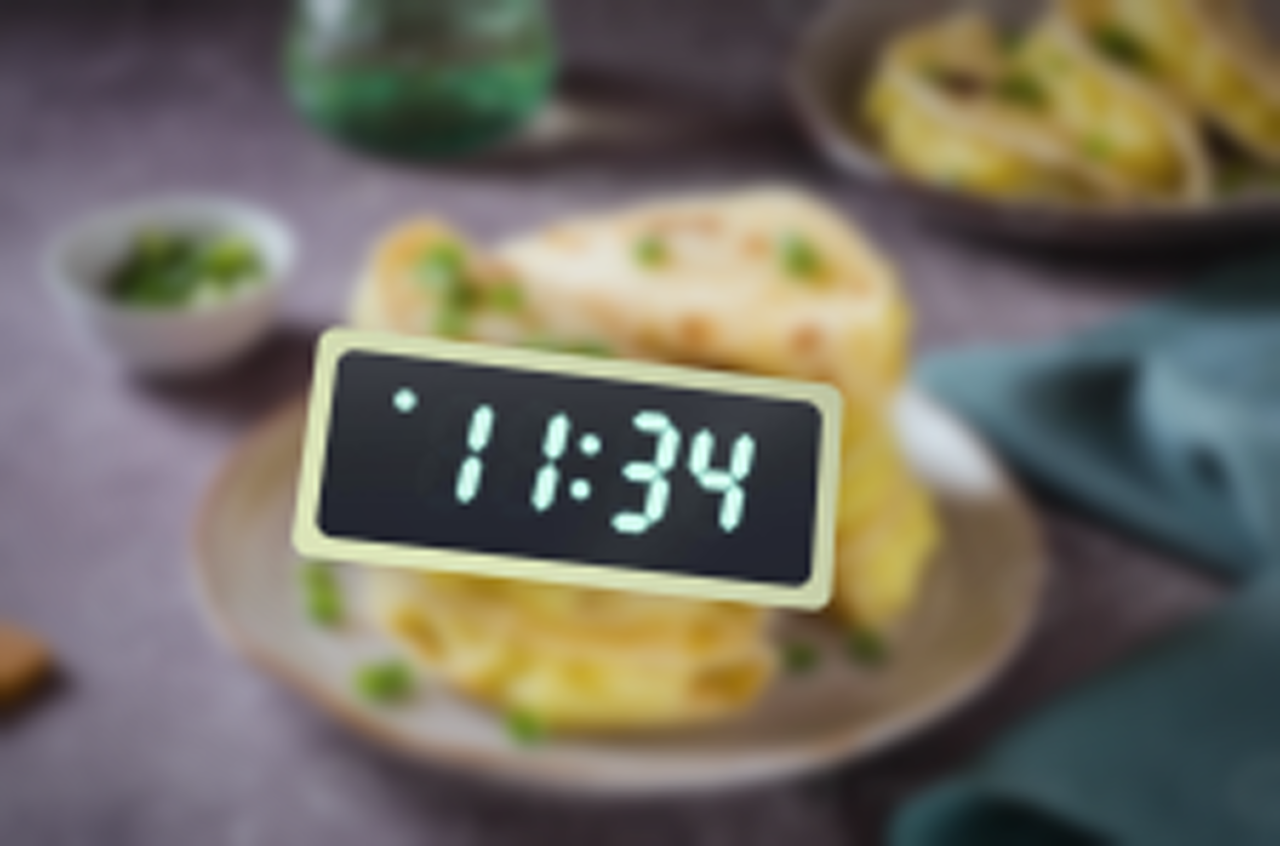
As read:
{"hour": 11, "minute": 34}
